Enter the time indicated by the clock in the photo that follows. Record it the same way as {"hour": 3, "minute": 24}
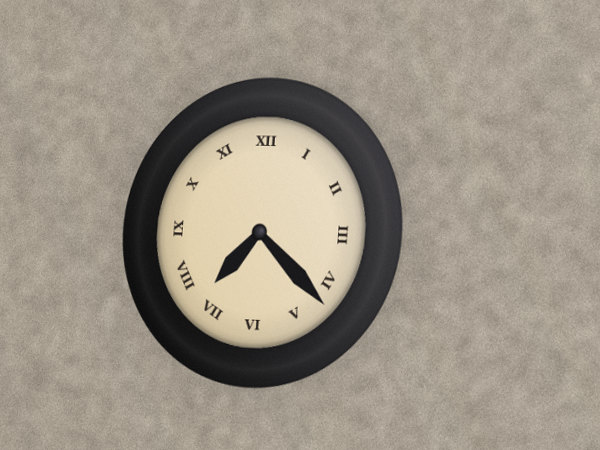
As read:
{"hour": 7, "minute": 22}
